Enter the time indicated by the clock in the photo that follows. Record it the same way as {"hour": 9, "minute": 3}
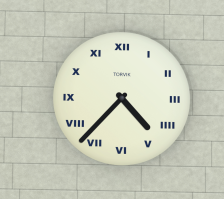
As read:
{"hour": 4, "minute": 37}
